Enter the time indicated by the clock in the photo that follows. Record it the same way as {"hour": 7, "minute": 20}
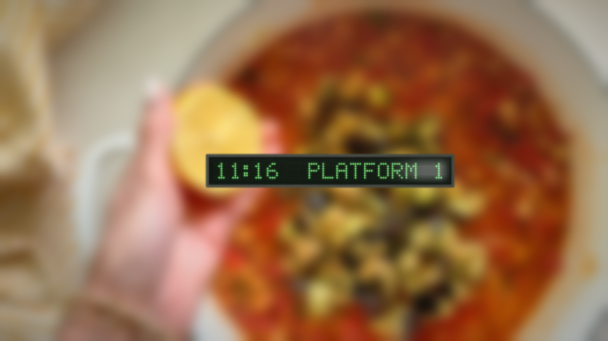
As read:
{"hour": 11, "minute": 16}
